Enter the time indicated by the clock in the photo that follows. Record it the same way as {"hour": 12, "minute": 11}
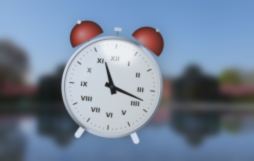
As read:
{"hour": 11, "minute": 18}
